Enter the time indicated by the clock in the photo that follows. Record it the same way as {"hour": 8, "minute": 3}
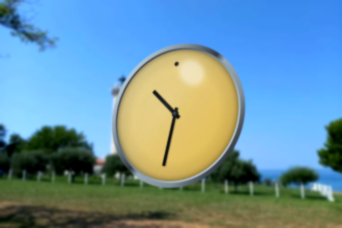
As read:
{"hour": 10, "minute": 32}
